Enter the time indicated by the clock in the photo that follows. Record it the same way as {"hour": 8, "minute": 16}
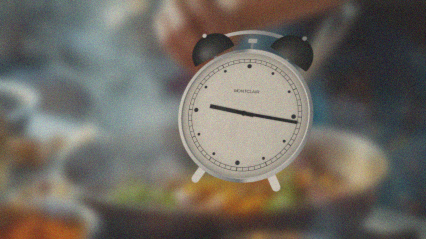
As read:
{"hour": 9, "minute": 16}
